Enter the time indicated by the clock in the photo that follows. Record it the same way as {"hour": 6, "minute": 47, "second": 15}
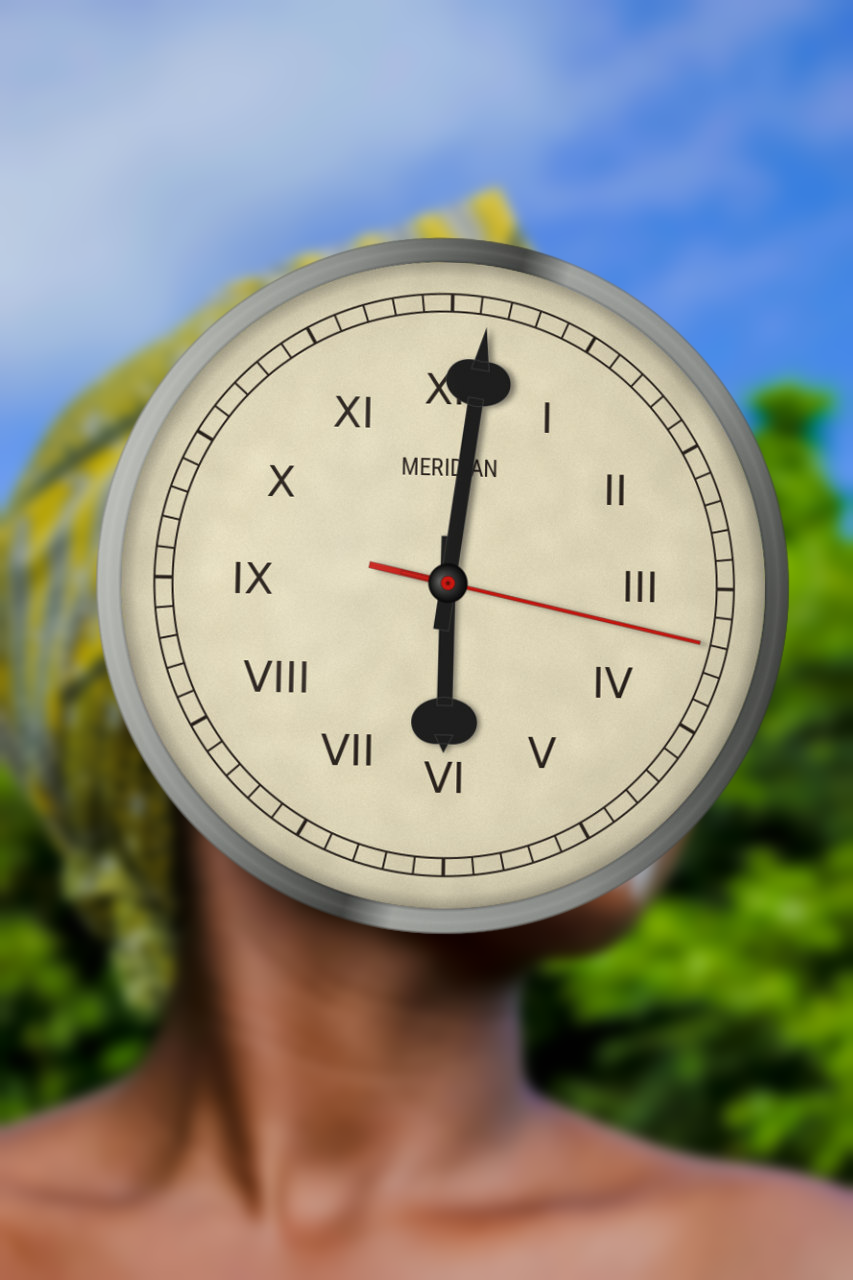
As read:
{"hour": 6, "minute": 1, "second": 17}
